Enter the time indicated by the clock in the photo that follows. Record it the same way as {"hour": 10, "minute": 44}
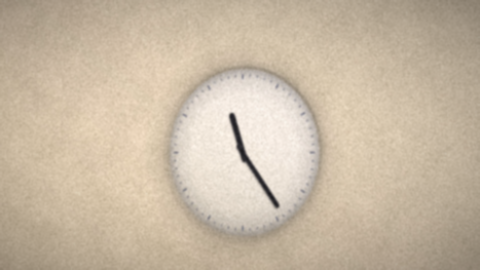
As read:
{"hour": 11, "minute": 24}
